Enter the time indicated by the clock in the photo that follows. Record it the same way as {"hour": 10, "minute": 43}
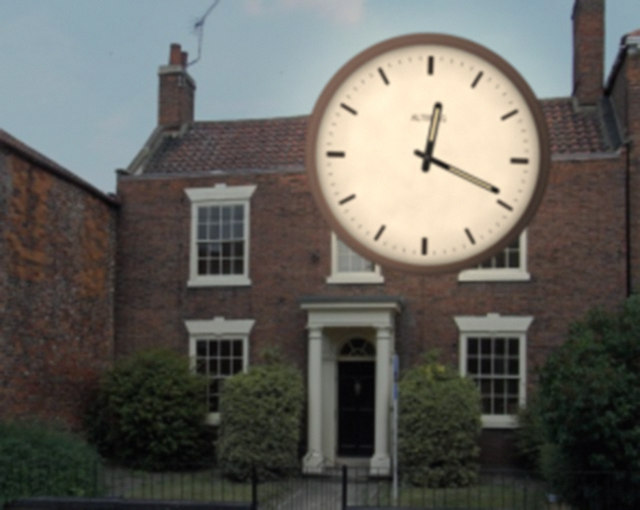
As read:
{"hour": 12, "minute": 19}
